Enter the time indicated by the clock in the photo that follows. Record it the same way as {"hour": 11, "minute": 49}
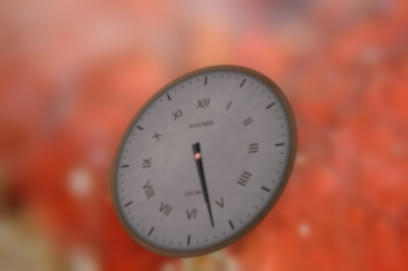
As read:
{"hour": 5, "minute": 27}
